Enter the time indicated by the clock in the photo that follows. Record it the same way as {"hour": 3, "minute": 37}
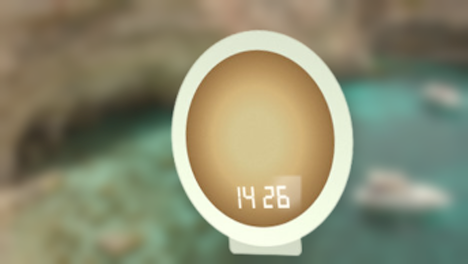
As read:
{"hour": 14, "minute": 26}
